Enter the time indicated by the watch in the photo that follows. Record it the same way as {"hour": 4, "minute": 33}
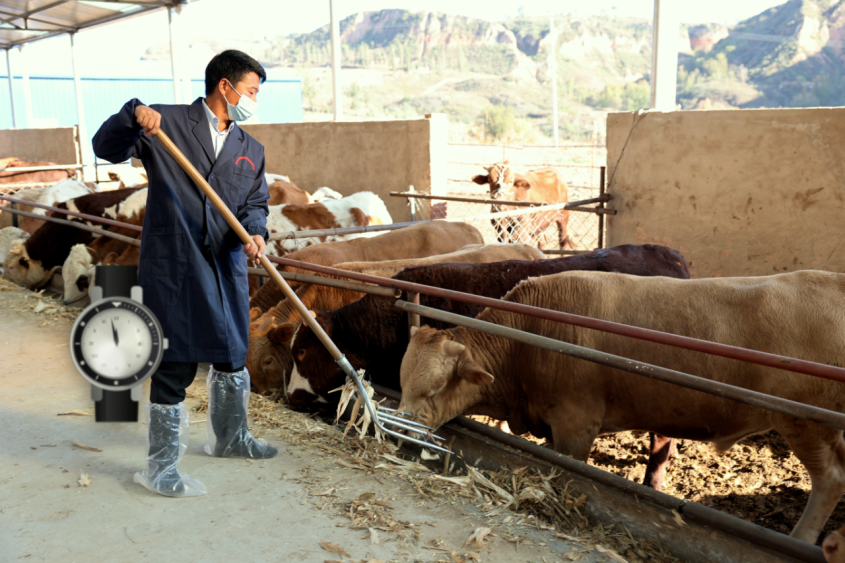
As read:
{"hour": 11, "minute": 58}
